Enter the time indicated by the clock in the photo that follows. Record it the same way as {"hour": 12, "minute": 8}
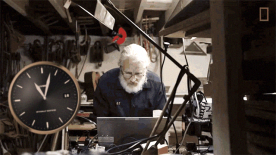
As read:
{"hour": 11, "minute": 3}
